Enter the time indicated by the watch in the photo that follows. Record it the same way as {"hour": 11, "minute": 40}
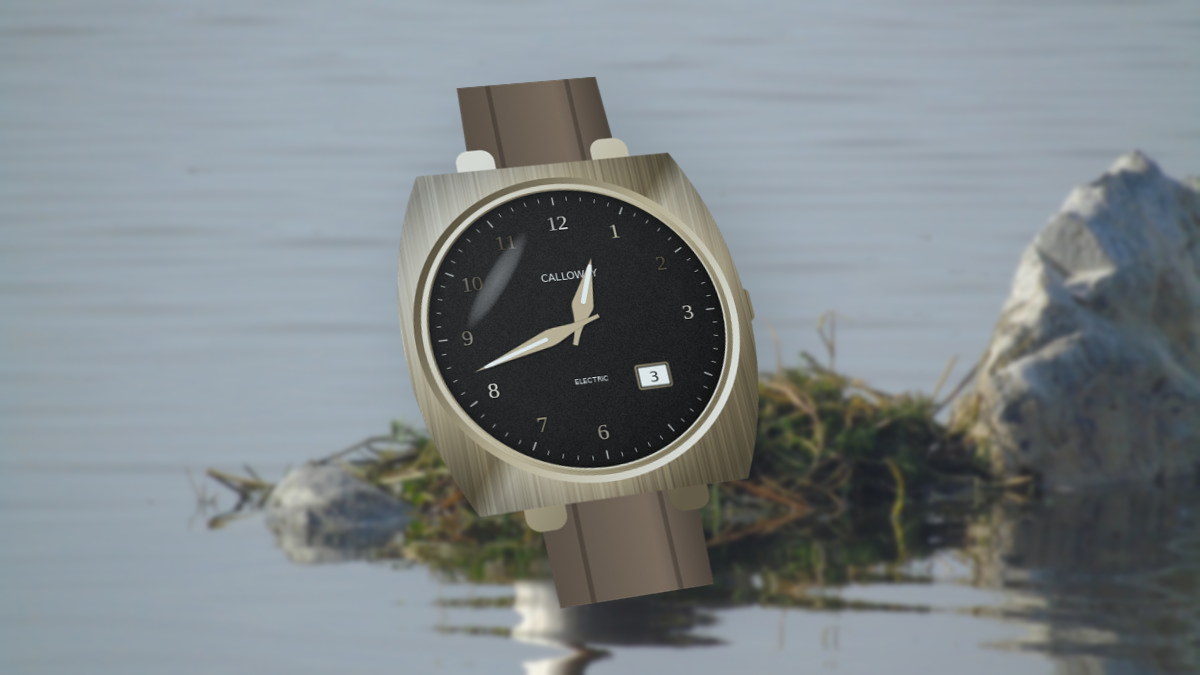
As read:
{"hour": 12, "minute": 42}
